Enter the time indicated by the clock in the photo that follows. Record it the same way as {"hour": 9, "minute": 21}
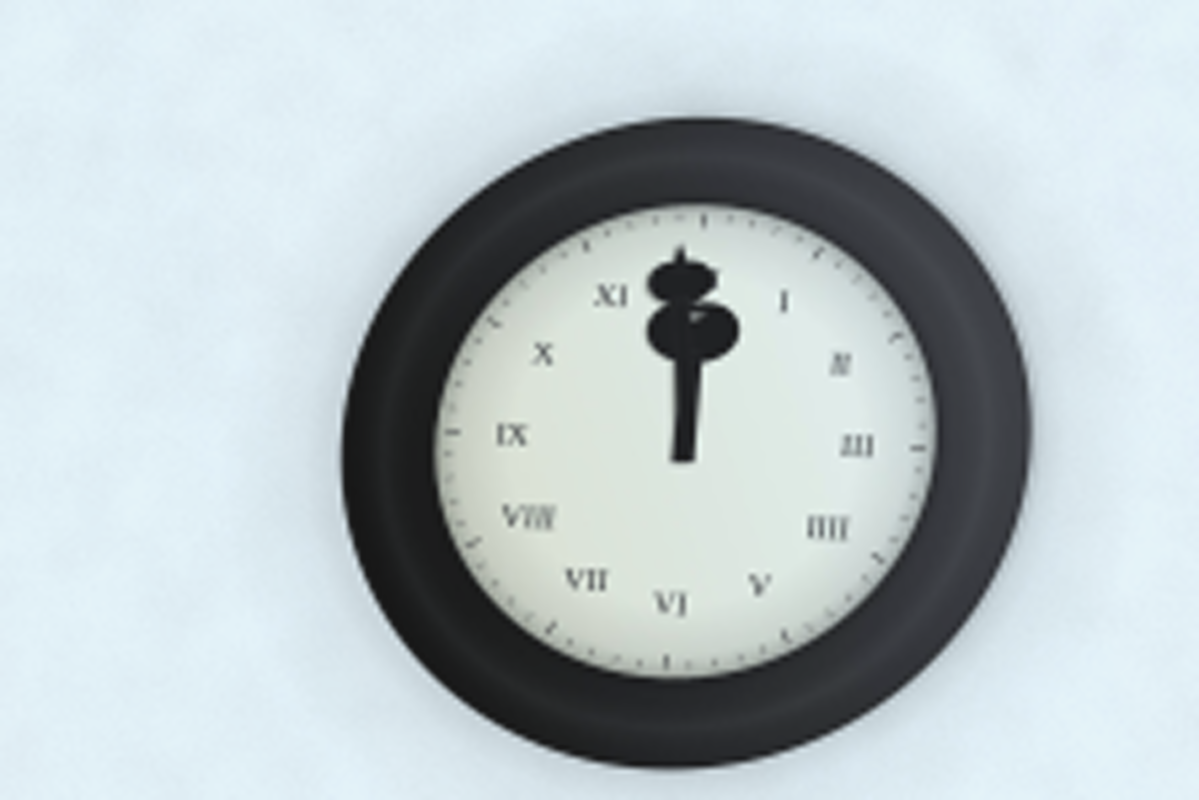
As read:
{"hour": 11, "minute": 59}
